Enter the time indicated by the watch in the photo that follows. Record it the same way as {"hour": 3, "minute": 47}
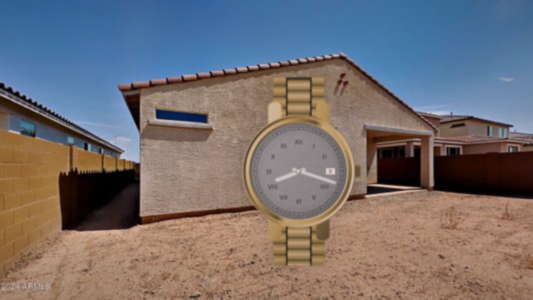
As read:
{"hour": 8, "minute": 18}
